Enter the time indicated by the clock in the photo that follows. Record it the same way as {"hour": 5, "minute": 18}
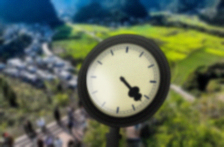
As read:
{"hour": 4, "minute": 22}
